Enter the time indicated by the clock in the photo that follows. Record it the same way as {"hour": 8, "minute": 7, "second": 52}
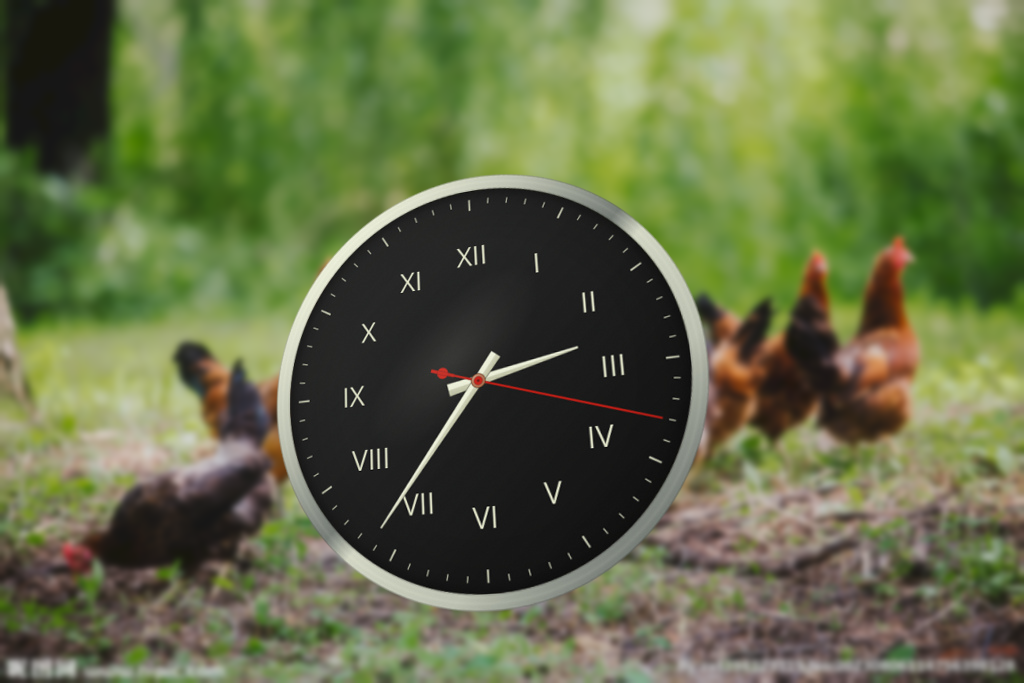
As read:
{"hour": 2, "minute": 36, "second": 18}
